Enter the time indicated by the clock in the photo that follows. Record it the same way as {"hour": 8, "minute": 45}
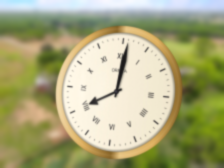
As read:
{"hour": 8, "minute": 1}
